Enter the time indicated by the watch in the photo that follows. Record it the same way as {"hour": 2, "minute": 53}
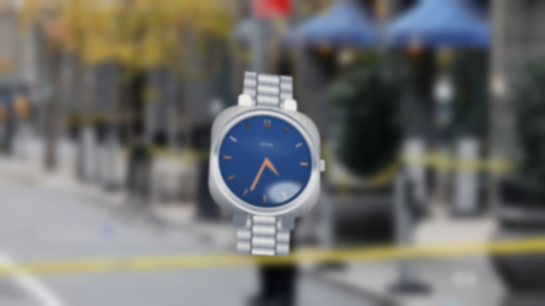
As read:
{"hour": 4, "minute": 34}
